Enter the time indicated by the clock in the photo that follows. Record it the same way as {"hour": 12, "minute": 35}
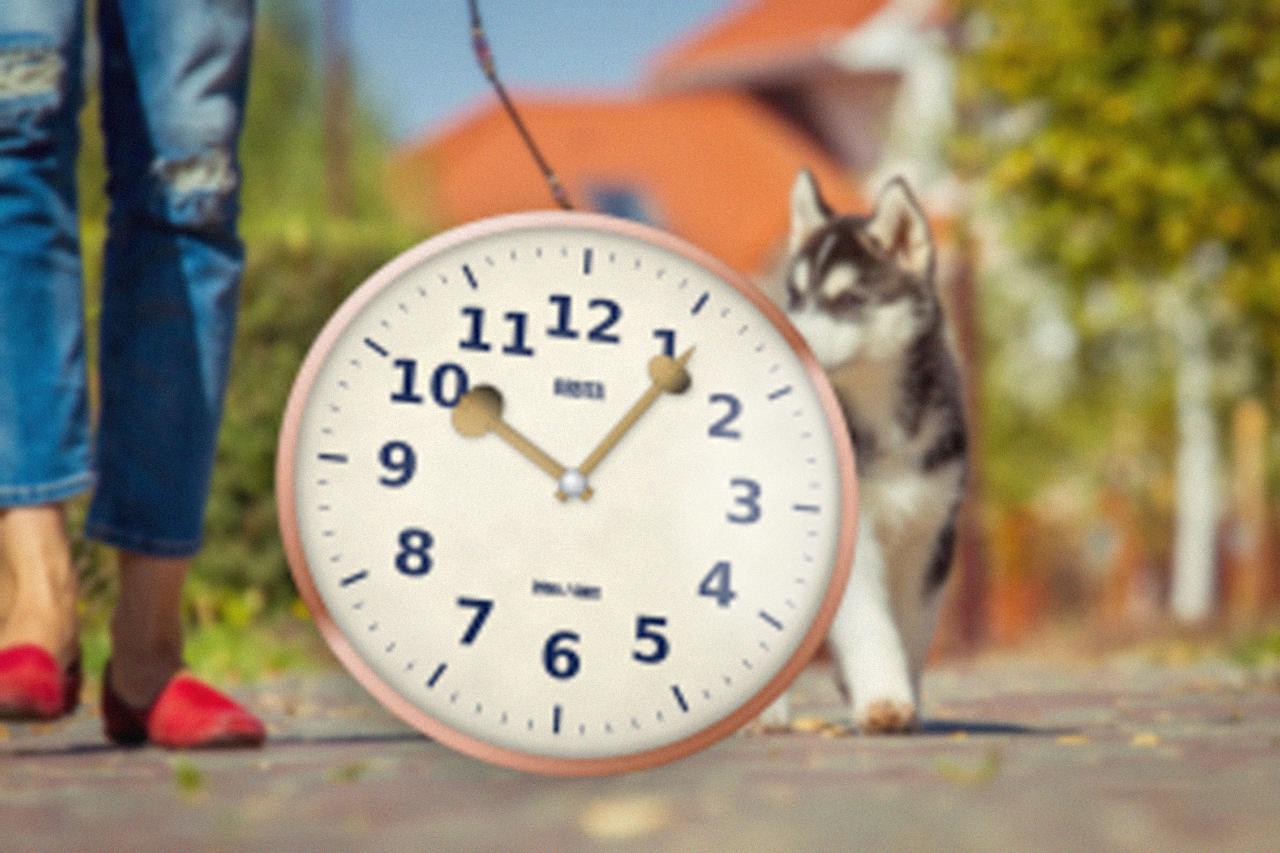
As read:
{"hour": 10, "minute": 6}
